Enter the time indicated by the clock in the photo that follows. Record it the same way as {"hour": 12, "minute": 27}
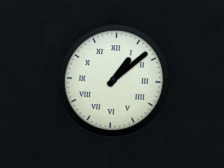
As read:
{"hour": 1, "minute": 8}
